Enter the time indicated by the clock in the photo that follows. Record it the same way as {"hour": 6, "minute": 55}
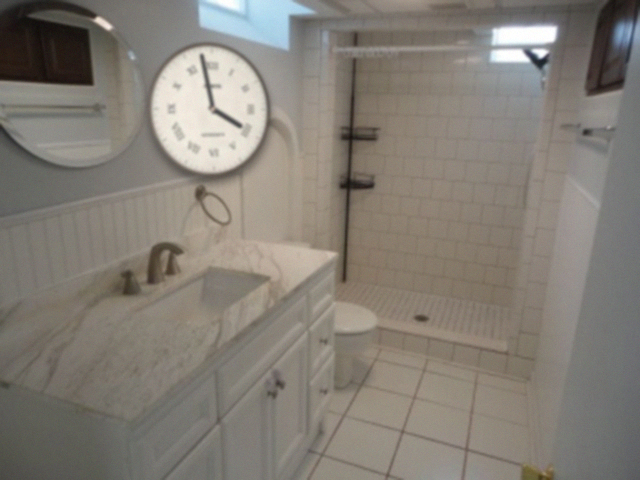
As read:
{"hour": 3, "minute": 58}
